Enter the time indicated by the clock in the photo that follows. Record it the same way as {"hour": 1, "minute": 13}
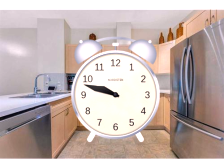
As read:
{"hour": 9, "minute": 48}
